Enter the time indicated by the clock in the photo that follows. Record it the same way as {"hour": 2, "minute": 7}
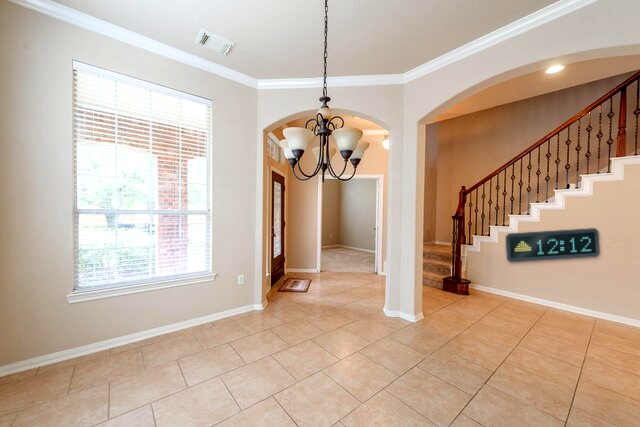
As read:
{"hour": 12, "minute": 12}
